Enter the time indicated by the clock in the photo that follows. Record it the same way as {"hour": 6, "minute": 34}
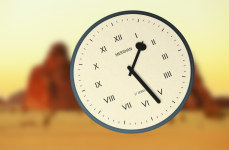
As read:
{"hour": 1, "minute": 27}
